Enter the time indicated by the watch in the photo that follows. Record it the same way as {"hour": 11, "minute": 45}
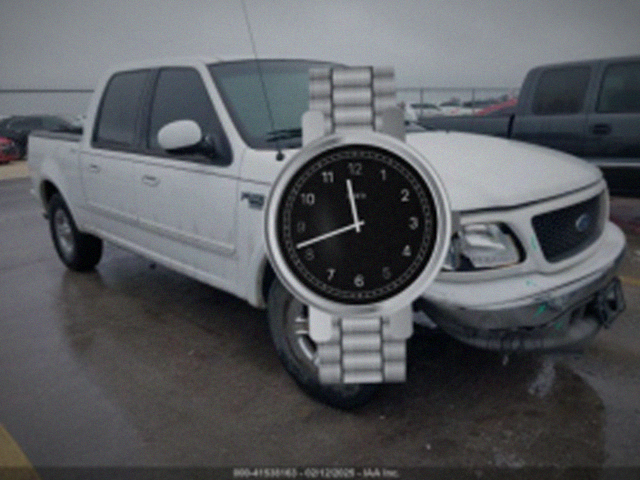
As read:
{"hour": 11, "minute": 42}
